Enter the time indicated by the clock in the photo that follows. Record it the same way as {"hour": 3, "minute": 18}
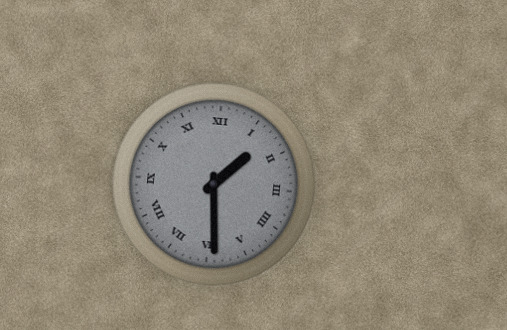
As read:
{"hour": 1, "minute": 29}
